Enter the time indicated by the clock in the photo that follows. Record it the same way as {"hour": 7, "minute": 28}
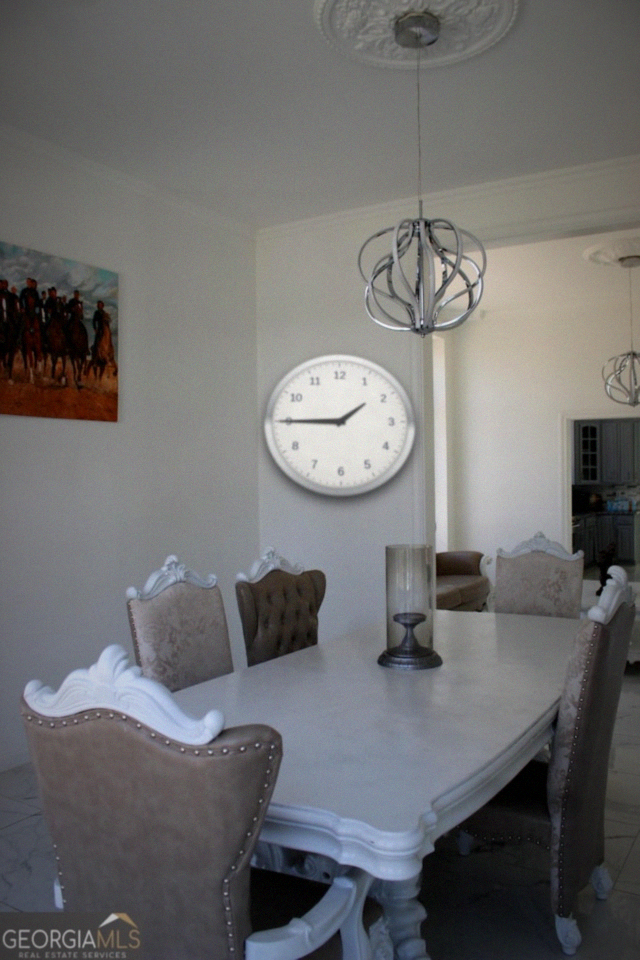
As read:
{"hour": 1, "minute": 45}
